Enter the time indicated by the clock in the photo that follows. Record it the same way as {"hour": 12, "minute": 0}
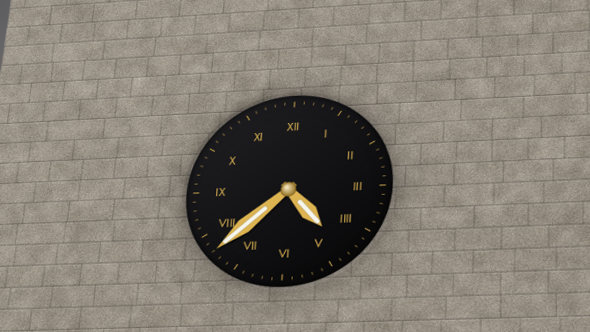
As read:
{"hour": 4, "minute": 38}
